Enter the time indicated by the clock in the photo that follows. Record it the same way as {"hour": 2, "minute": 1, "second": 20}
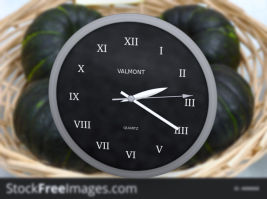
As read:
{"hour": 2, "minute": 20, "second": 14}
